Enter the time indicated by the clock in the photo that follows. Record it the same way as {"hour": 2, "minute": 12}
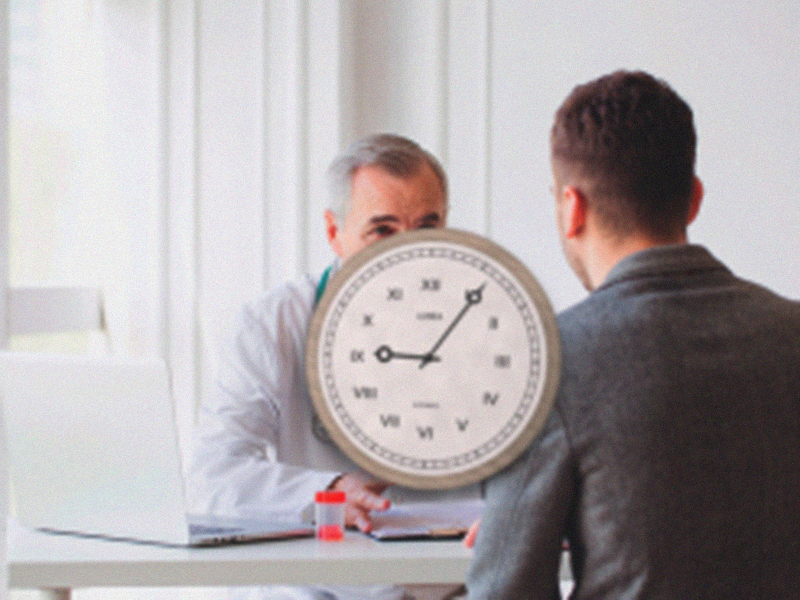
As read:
{"hour": 9, "minute": 6}
